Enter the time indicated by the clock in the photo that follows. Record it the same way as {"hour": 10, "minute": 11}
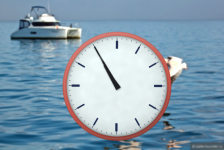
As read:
{"hour": 10, "minute": 55}
